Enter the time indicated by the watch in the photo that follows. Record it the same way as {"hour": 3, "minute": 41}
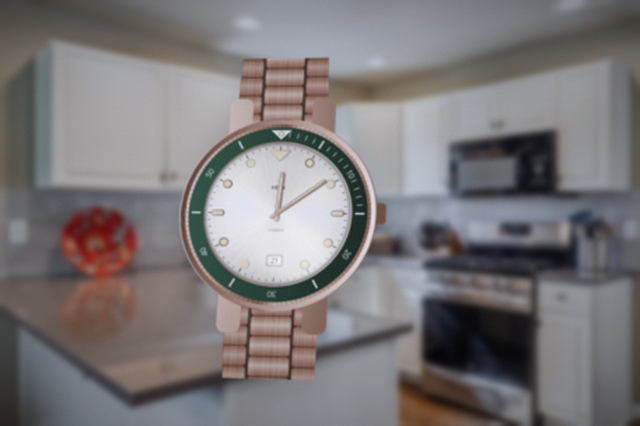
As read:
{"hour": 12, "minute": 9}
